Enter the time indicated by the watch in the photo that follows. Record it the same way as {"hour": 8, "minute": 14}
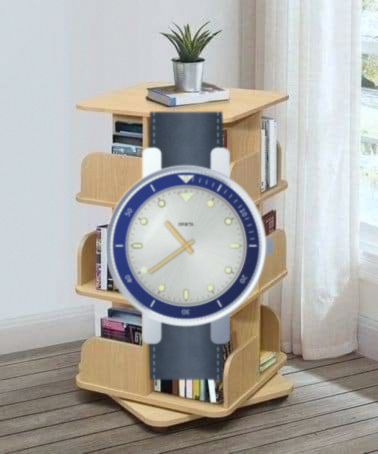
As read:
{"hour": 10, "minute": 39}
